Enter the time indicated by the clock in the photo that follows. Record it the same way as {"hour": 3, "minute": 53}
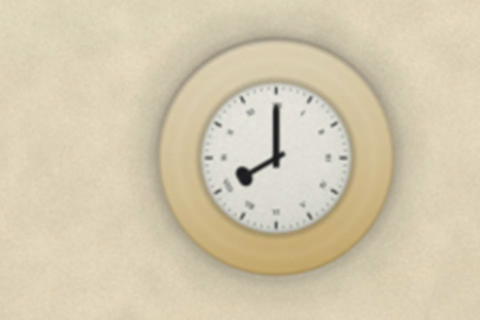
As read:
{"hour": 8, "minute": 0}
